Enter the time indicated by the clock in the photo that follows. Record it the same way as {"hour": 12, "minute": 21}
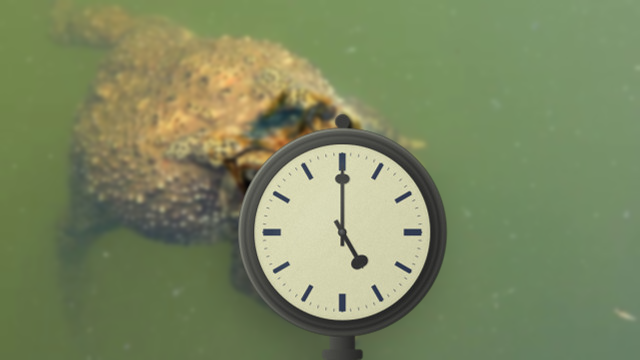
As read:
{"hour": 5, "minute": 0}
